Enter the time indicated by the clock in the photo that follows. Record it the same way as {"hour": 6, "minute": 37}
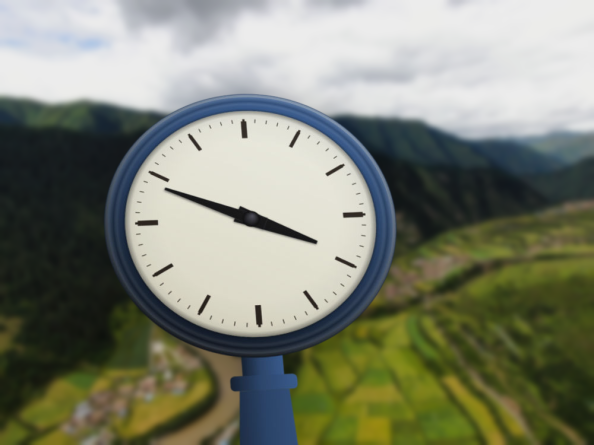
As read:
{"hour": 3, "minute": 49}
